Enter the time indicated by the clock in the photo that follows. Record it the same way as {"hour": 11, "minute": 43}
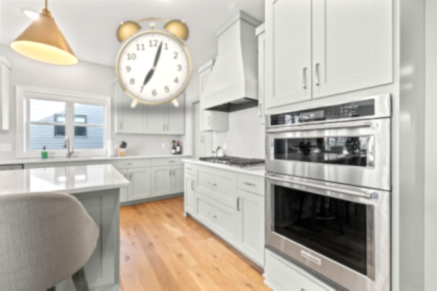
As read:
{"hour": 7, "minute": 3}
